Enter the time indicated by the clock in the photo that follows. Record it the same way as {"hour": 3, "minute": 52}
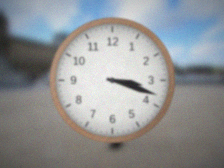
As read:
{"hour": 3, "minute": 18}
